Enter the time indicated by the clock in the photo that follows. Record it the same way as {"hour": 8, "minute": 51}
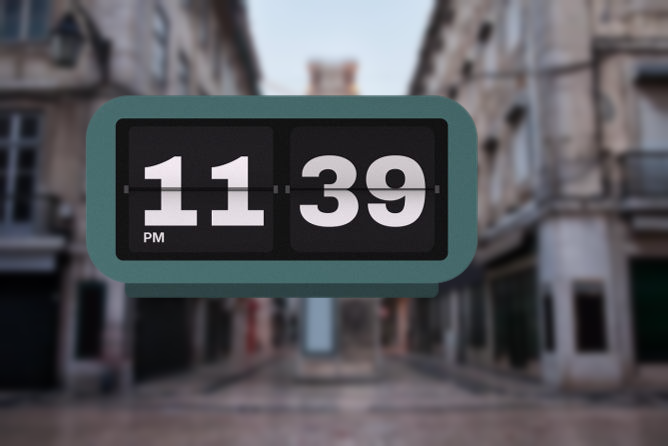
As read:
{"hour": 11, "minute": 39}
